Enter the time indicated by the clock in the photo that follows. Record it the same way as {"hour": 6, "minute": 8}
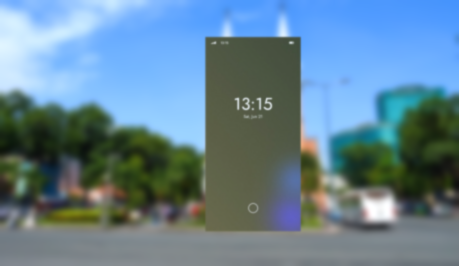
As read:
{"hour": 13, "minute": 15}
